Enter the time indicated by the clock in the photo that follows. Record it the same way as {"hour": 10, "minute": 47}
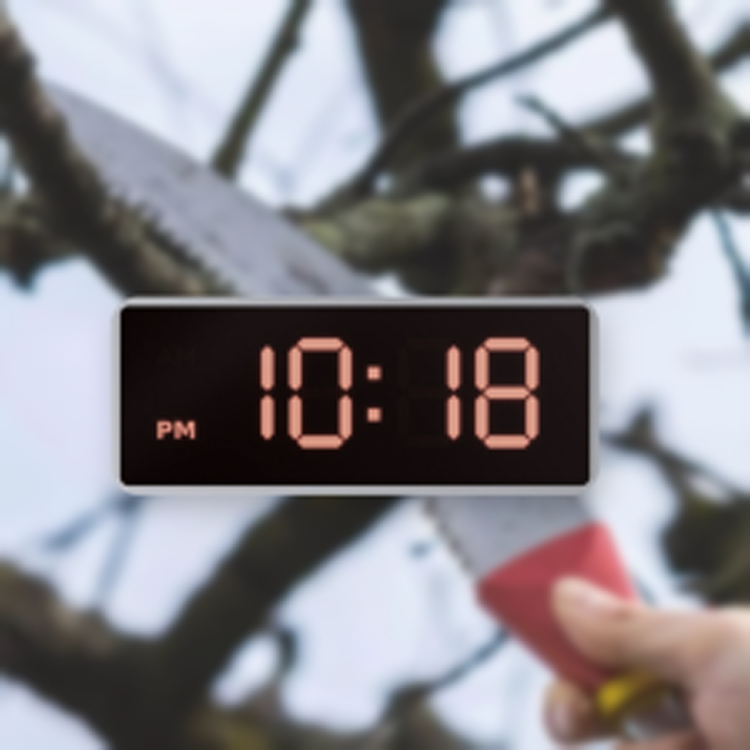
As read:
{"hour": 10, "minute": 18}
